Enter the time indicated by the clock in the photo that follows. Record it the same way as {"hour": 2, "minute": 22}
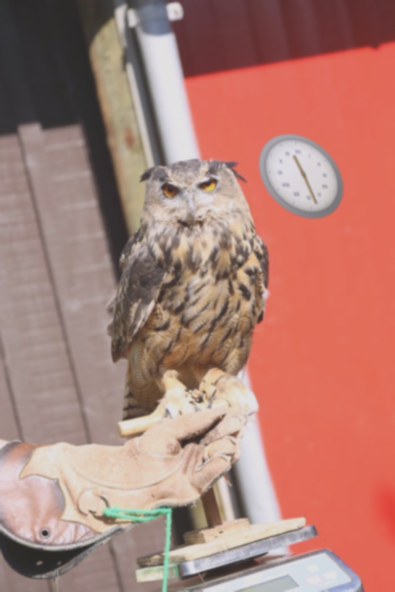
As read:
{"hour": 11, "minute": 28}
